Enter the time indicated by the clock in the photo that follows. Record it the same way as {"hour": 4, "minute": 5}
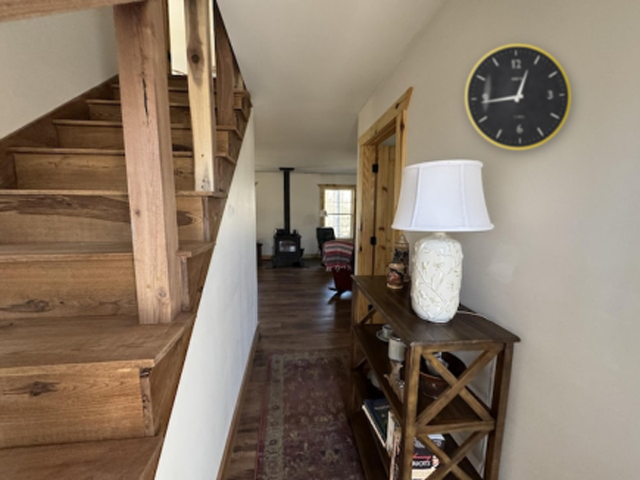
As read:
{"hour": 12, "minute": 44}
